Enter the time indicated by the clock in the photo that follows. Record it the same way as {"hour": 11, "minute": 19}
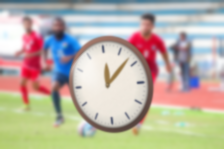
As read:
{"hour": 12, "minute": 8}
